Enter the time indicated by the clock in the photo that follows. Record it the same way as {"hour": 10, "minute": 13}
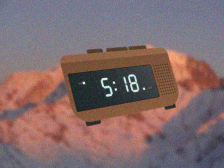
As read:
{"hour": 5, "minute": 18}
